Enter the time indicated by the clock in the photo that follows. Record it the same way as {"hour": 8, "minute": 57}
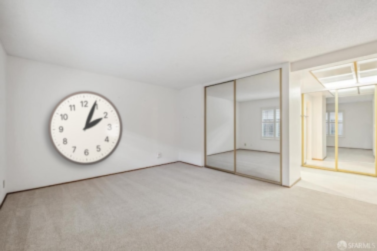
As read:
{"hour": 2, "minute": 4}
